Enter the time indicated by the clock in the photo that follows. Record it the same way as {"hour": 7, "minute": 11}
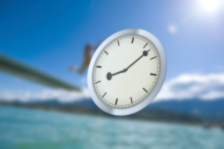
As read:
{"hour": 8, "minute": 7}
